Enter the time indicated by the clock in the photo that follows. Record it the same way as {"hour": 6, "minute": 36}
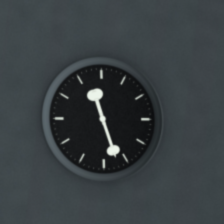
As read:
{"hour": 11, "minute": 27}
